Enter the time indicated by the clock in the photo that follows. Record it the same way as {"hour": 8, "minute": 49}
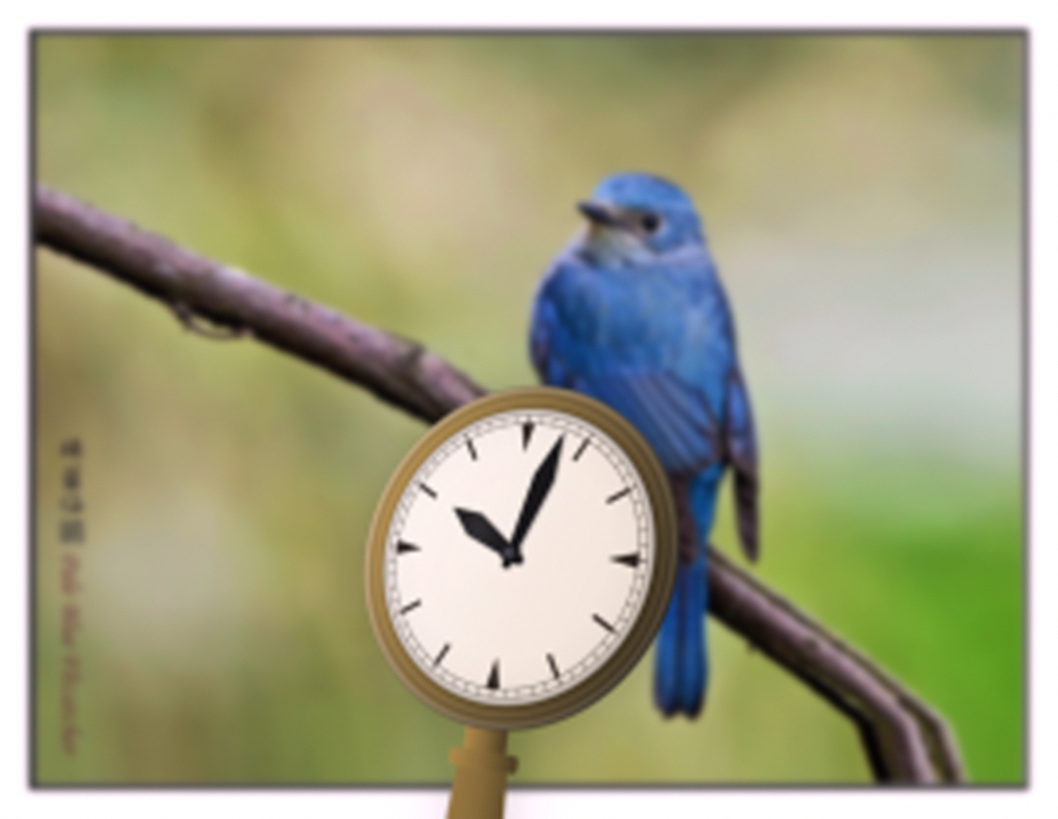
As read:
{"hour": 10, "minute": 3}
